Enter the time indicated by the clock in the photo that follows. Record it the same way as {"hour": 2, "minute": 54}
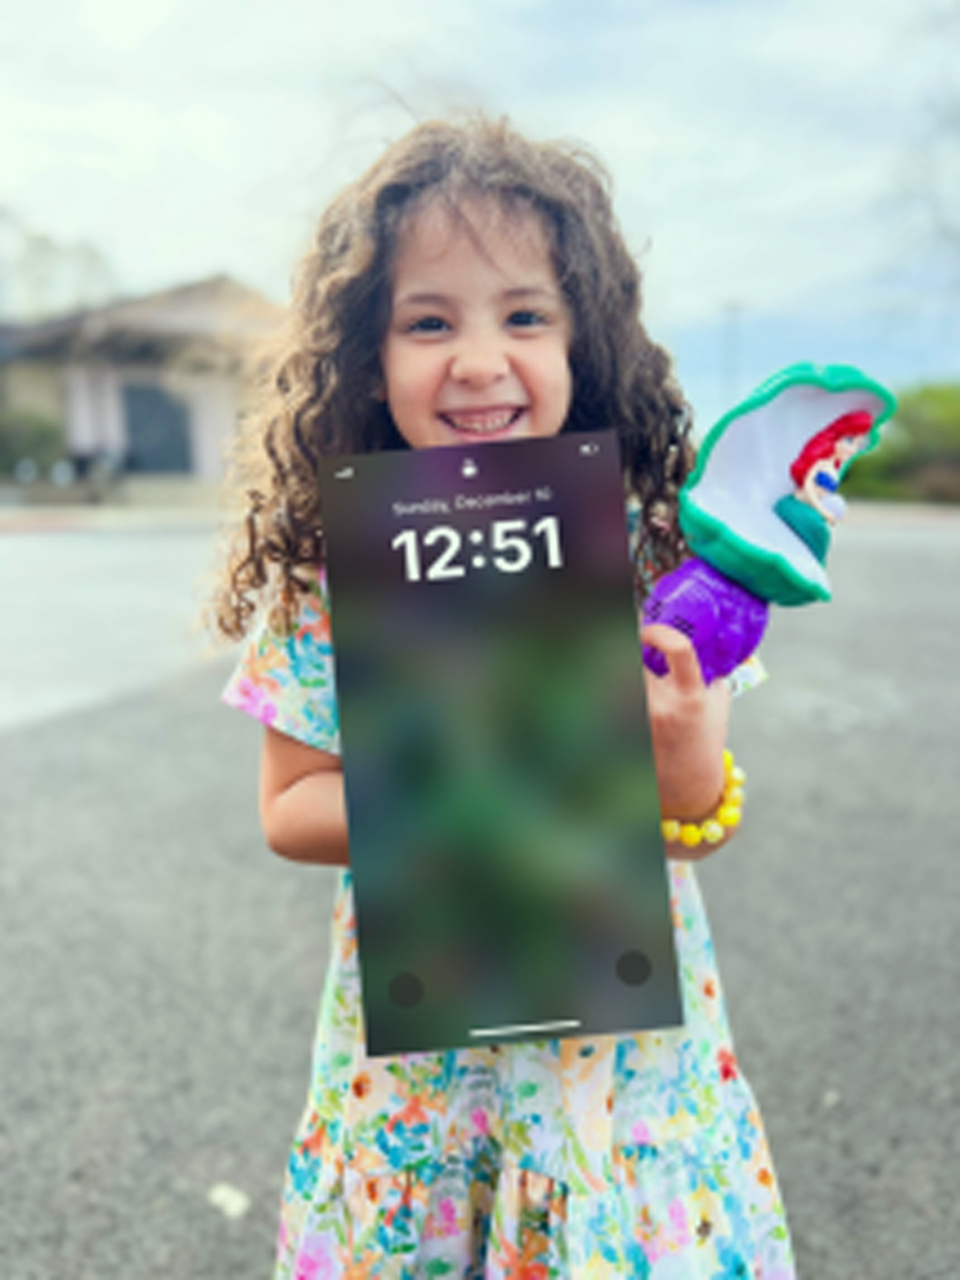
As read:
{"hour": 12, "minute": 51}
